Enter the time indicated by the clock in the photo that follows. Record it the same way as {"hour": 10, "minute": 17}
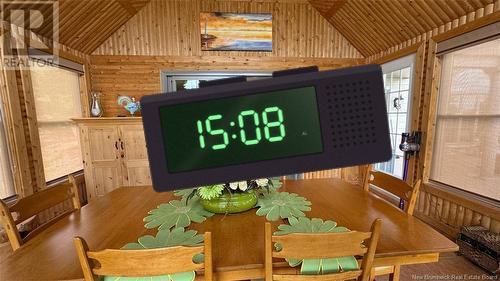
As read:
{"hour": 15, "minute": 8}
